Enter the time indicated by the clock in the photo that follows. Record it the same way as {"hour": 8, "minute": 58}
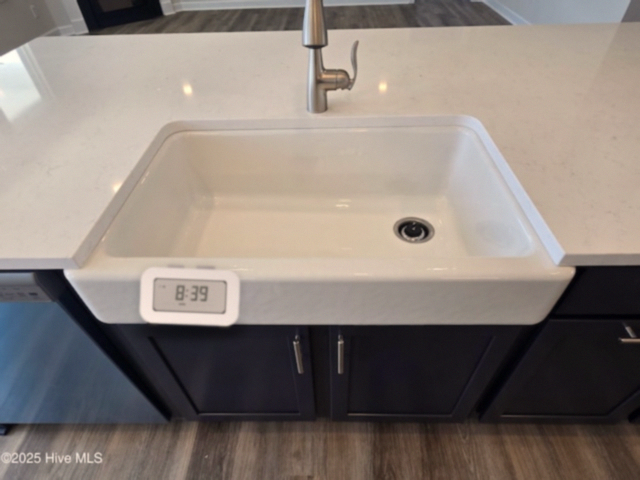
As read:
{"hour": 8, "minute": 39}
